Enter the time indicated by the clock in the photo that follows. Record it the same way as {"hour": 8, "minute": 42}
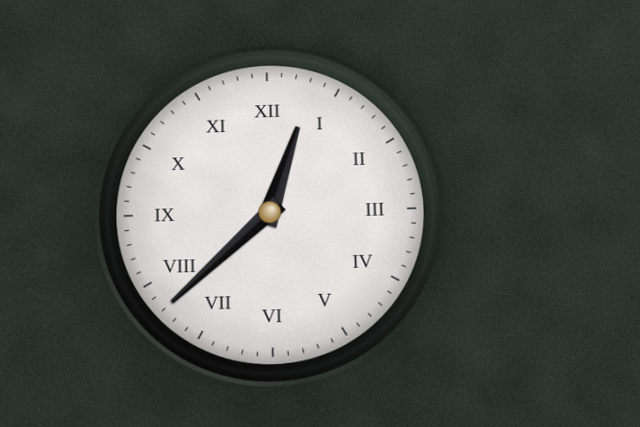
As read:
{"hour": 12, "minute": 38}
